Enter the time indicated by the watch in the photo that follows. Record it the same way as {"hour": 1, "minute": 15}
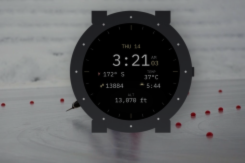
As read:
{"hour": 3, "minute": 21}
